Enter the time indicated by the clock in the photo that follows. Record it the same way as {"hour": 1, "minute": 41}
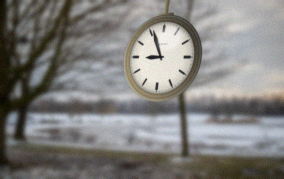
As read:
{"hour": 8, "minute": 56}
